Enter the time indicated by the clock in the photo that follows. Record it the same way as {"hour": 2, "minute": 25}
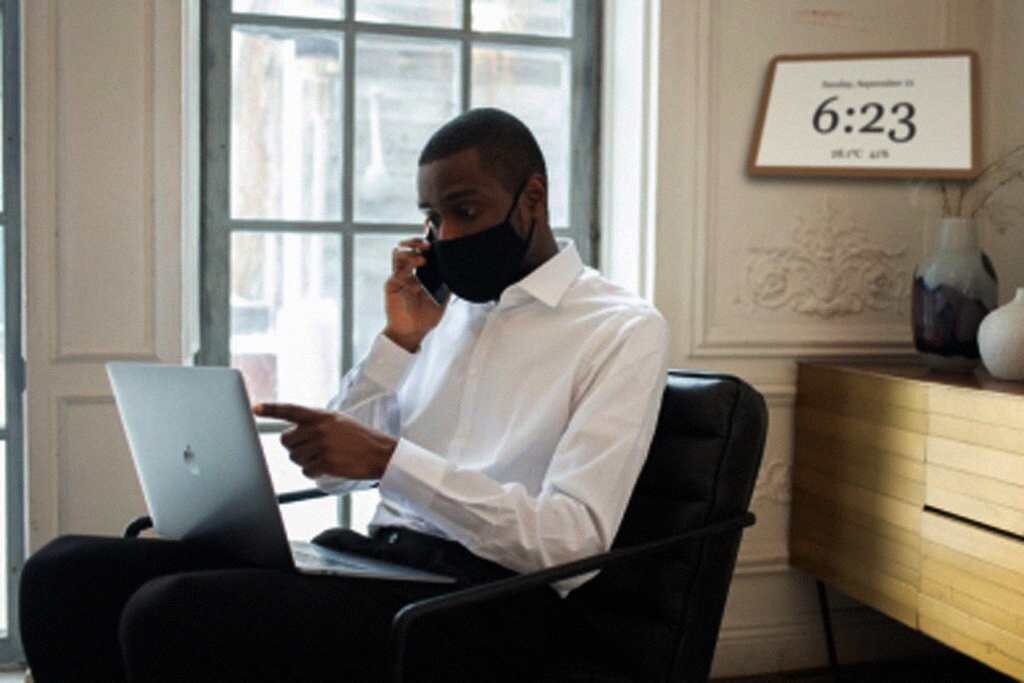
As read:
{"hour": 6, "minute": 23}
